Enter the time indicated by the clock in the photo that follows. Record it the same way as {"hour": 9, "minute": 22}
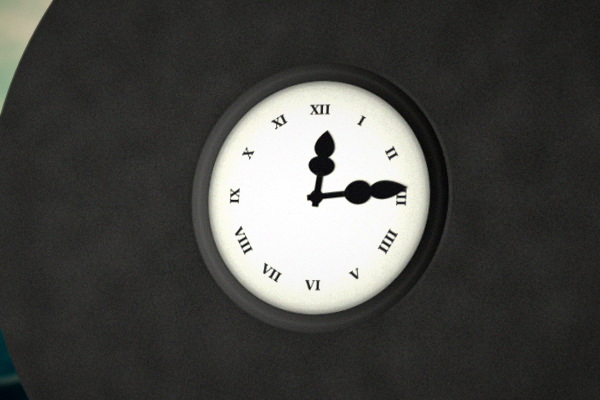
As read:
{"hour": 12, "minute": 14}
